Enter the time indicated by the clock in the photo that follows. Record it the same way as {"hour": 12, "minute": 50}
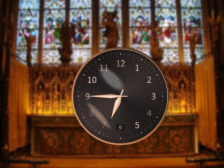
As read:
{"hour": 6, "minute": 45}
